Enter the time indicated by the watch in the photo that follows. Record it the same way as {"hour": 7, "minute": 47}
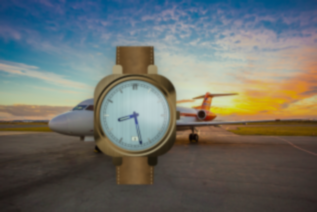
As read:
{"hour": 8, "minute": 28}
